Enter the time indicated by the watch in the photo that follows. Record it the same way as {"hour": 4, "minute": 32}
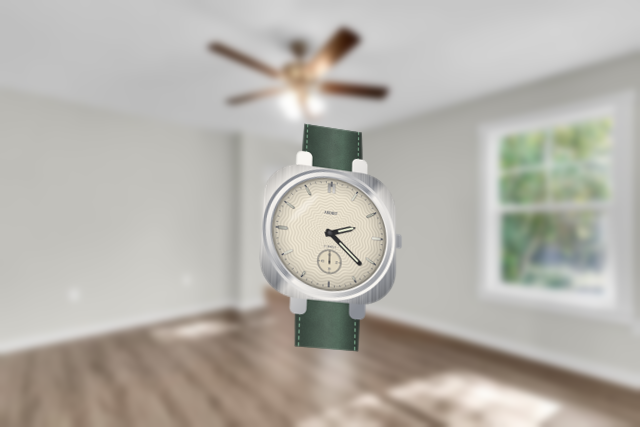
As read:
{"hour": 2, "minute": 22}
